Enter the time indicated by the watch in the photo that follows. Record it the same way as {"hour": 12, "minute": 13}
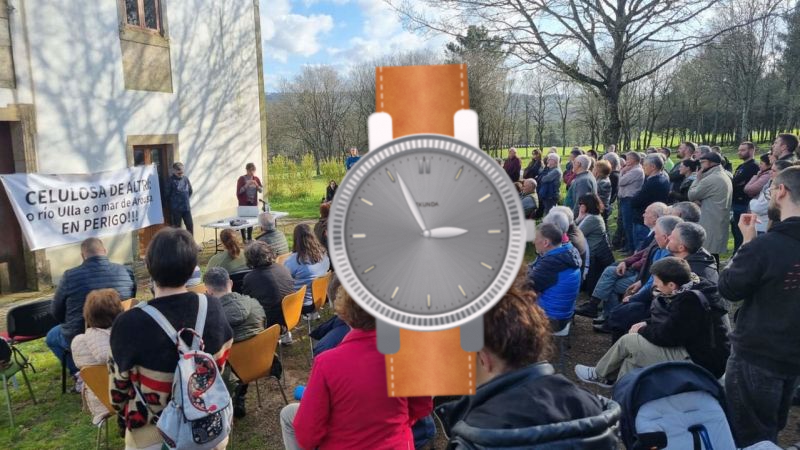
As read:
{"hour": 2, "minute": 56}
